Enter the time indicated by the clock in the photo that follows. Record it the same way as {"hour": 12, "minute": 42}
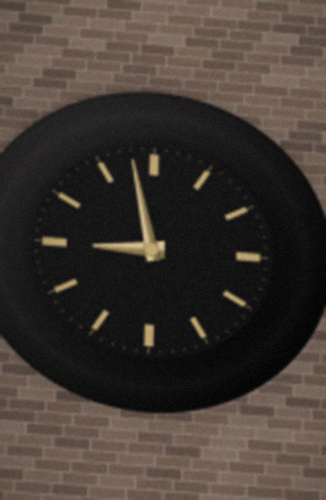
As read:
{"hour": 8, "minute": 58}
